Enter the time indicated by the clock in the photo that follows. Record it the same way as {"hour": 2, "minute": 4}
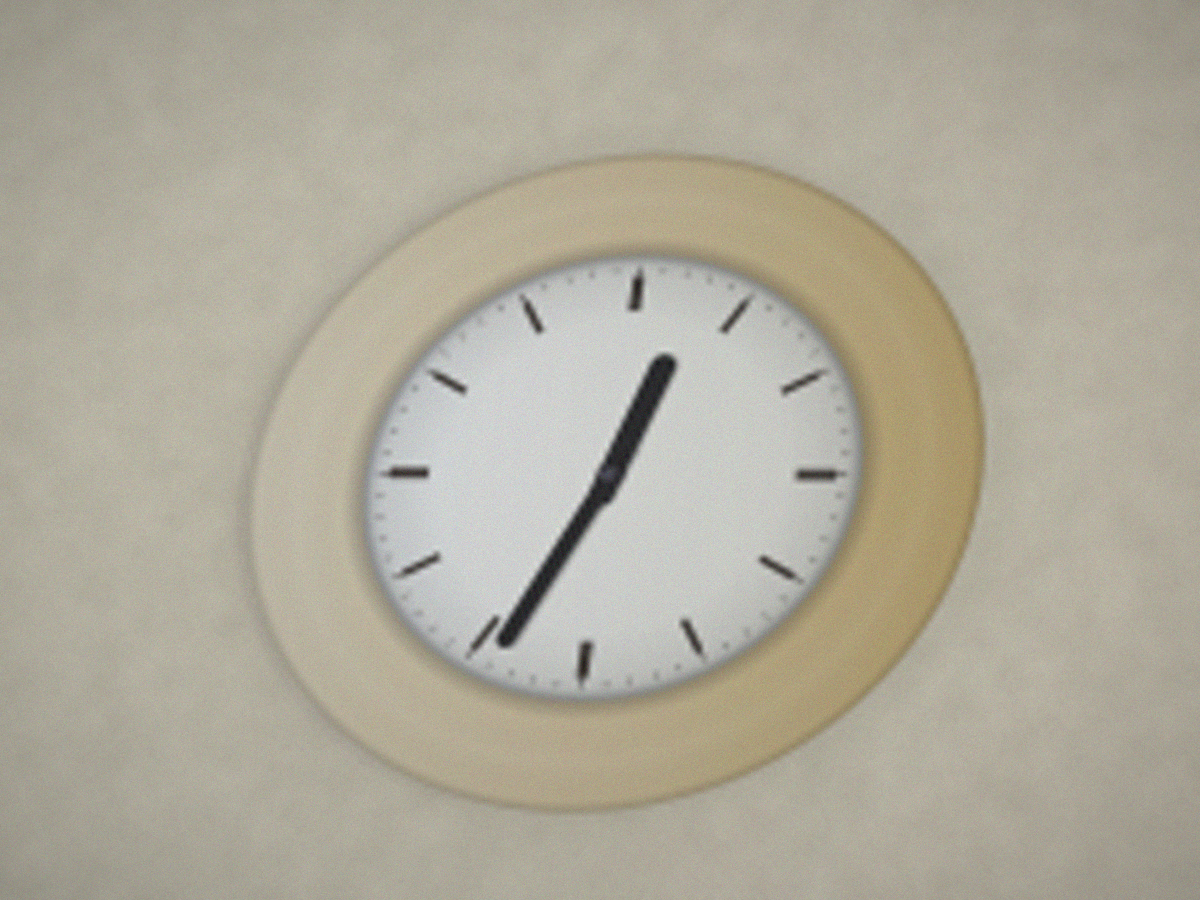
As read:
{"hour": 12, "minute": 34}
